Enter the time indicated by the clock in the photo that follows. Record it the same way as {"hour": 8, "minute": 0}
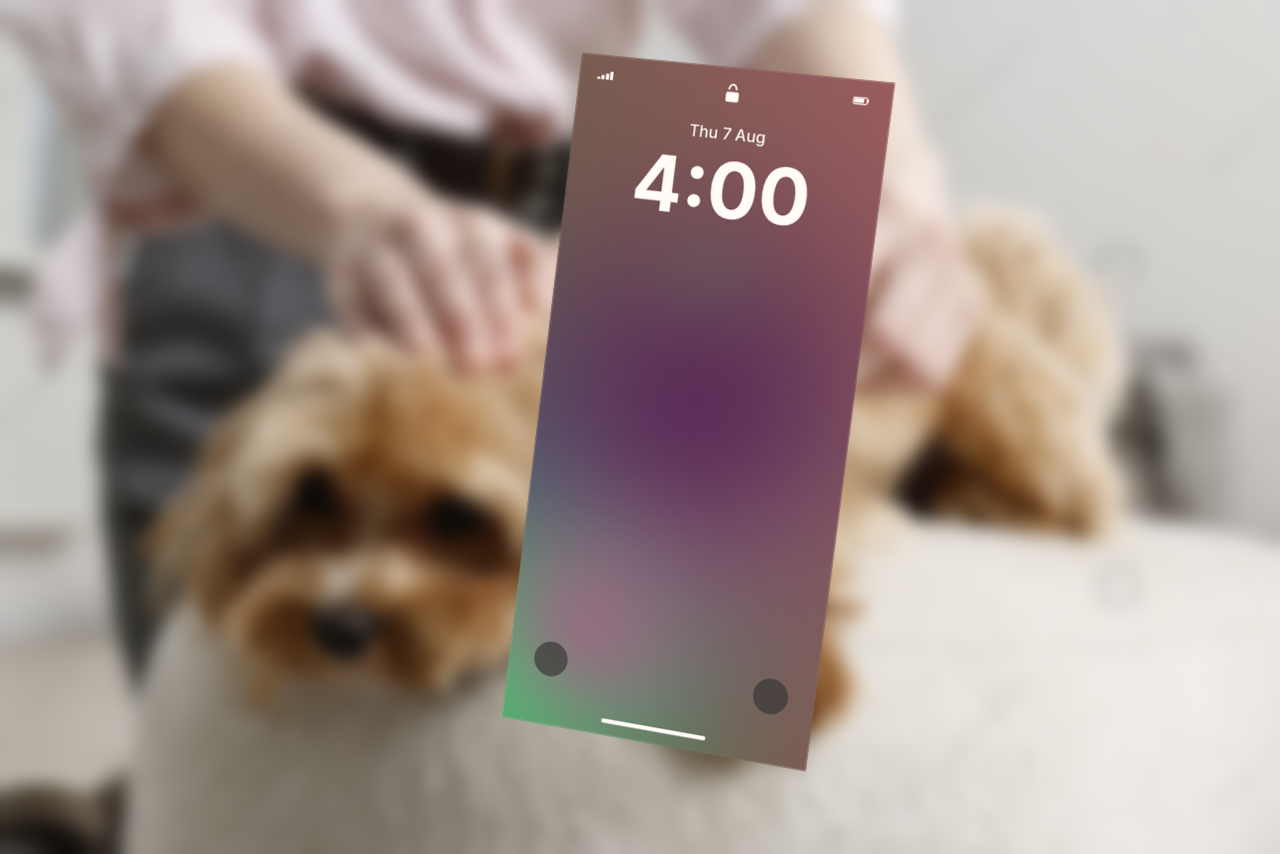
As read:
{"hour": 4, "minute": 0}
